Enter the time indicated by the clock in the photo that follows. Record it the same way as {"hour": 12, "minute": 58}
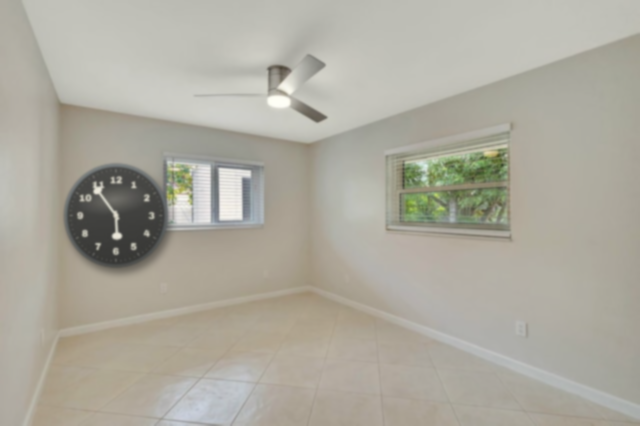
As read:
{"hour": 5, "minute": 54}
